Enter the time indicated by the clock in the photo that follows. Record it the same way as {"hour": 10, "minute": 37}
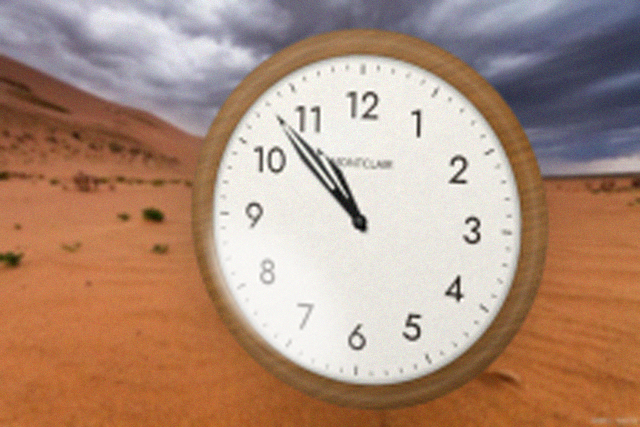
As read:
{"hour": 10, "minute": 53}
